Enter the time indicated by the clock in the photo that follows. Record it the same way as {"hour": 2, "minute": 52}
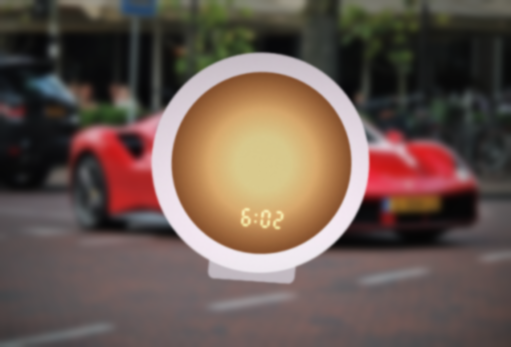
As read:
{"hour": 6, "minute": 2}
